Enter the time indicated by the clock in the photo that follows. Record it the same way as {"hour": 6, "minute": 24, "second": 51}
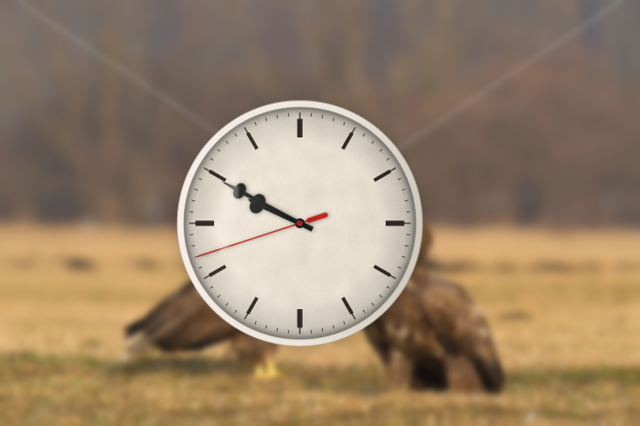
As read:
{"hour": 9, "minute": 49, "second": 42}
